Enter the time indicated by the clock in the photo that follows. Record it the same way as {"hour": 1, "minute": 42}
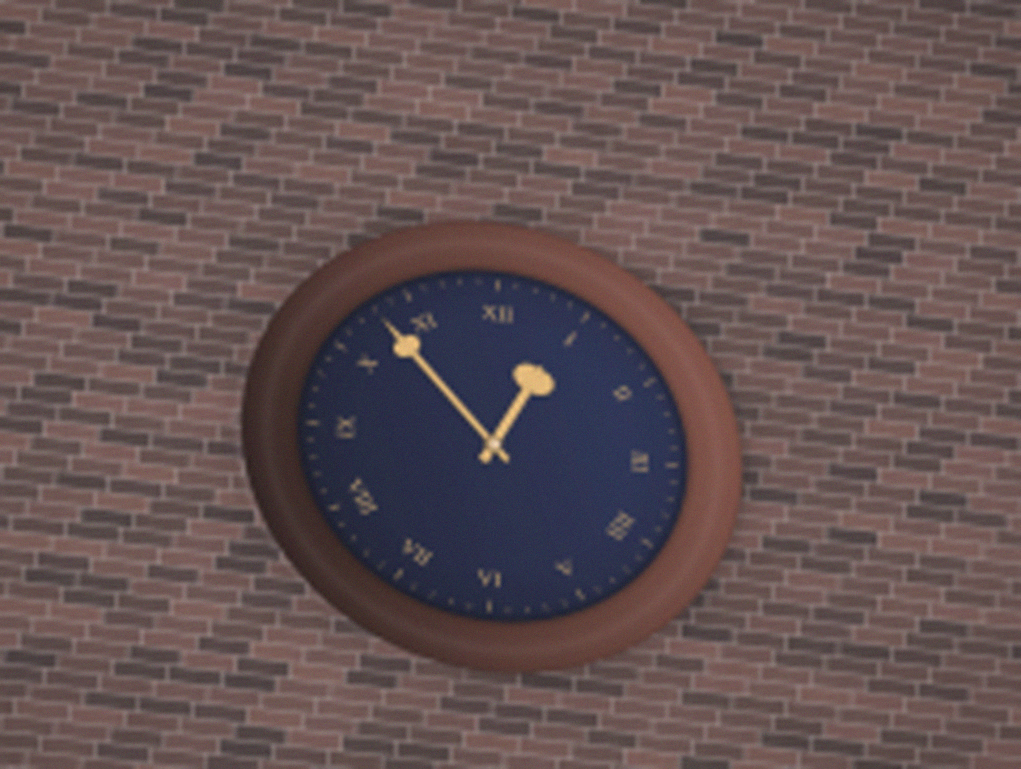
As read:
{"hour": 12, "minute": 53}
